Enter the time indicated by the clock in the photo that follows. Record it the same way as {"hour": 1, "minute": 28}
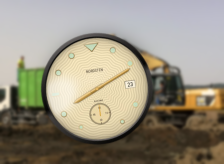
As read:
{"hour": 8, "minute": 11}
